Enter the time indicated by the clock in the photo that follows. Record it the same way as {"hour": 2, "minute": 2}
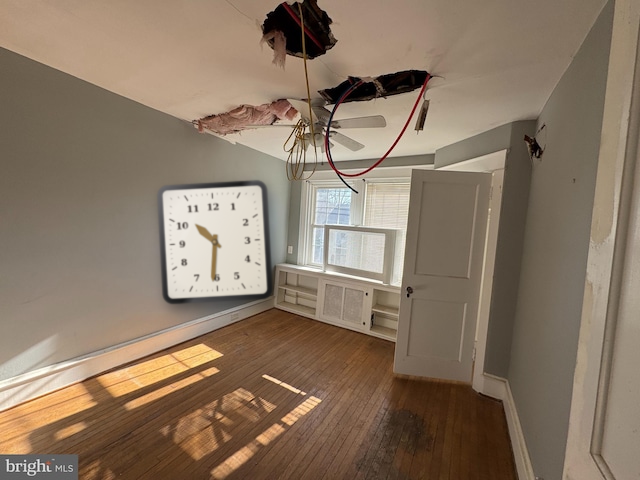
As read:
{"hour": 10, "minute": 31}
